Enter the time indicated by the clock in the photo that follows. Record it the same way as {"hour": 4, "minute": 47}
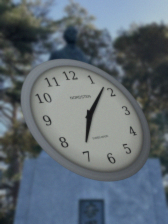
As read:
{"hour": 7, "minute": 8}
